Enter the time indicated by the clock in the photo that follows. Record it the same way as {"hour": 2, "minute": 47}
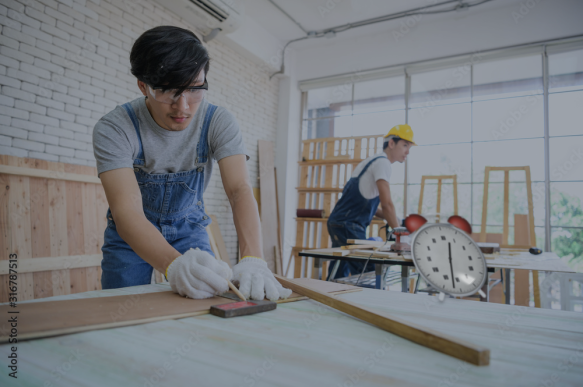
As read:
{"hour": 12, "minute": 32}
